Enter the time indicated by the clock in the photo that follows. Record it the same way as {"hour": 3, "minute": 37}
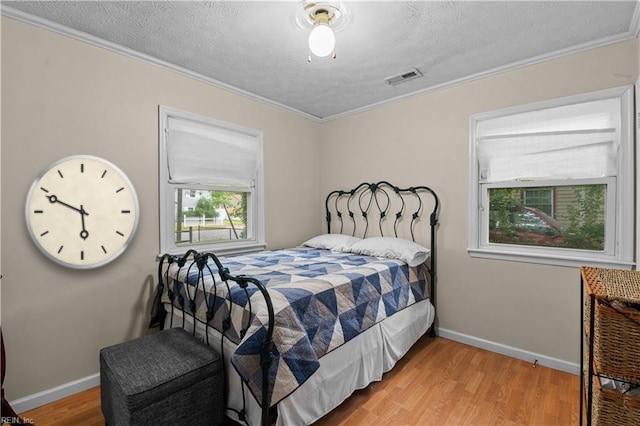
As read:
{"hour": 5, "minute": 49}
